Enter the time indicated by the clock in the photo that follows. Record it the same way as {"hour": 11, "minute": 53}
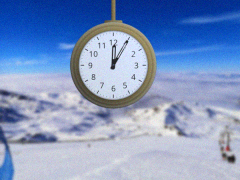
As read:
{"hour": 12, "minute": 5}
